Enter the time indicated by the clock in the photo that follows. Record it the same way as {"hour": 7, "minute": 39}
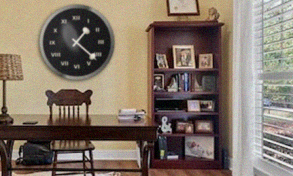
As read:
{"hour": 1, "minute": 22}
